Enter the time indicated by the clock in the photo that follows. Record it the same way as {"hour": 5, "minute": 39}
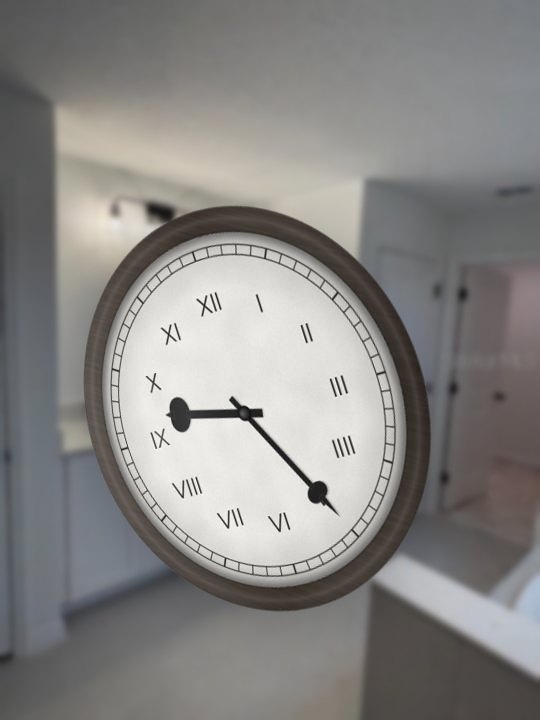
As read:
{"hour": 9, "minute": 25}
